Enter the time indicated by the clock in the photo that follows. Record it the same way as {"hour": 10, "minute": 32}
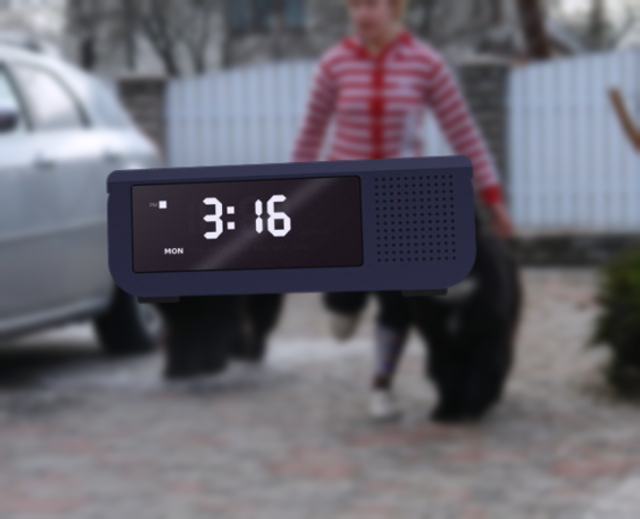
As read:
{"hour": 3, "minute": 16}
